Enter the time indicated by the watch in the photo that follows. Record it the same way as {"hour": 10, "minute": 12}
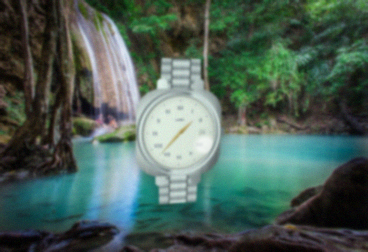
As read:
{"hour": 1, "minute": 37}
